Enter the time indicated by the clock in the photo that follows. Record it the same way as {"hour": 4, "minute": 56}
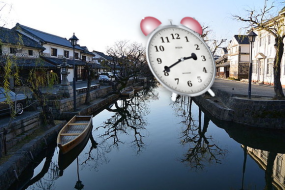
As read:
{"hour": 2, "minute": 41}
